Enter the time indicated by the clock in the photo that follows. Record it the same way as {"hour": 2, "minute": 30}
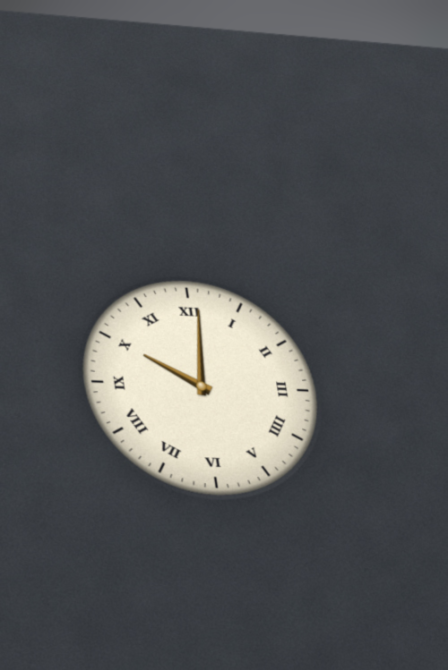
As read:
{"hour": 10, "minute": 1}
